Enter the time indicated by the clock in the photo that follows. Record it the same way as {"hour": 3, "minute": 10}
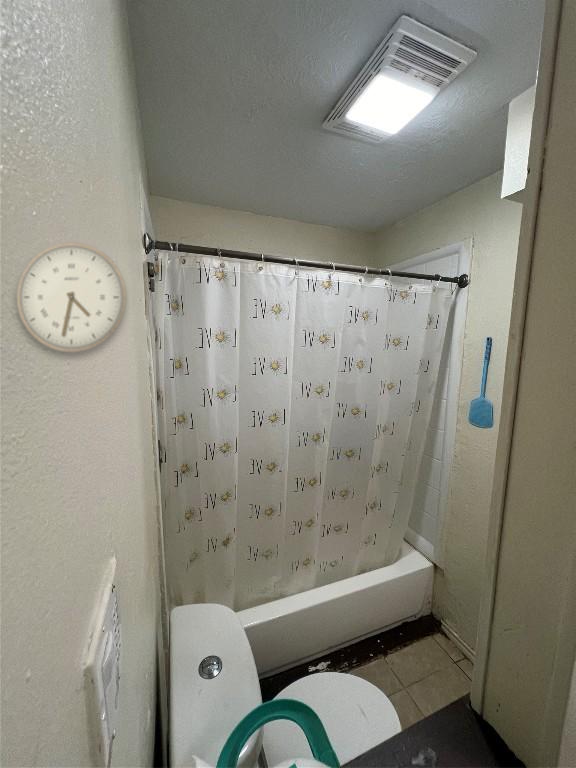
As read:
{"hour": 4, "minute": 32}
